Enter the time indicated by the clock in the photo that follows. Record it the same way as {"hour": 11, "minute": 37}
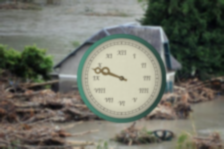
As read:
{"hour": 9, "minute": 48}
